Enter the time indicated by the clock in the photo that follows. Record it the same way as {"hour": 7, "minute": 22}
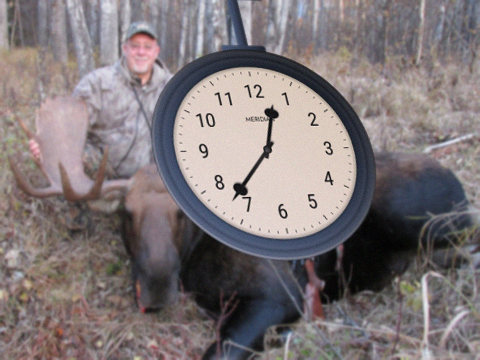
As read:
{"hour": 12, "minute": 37}
